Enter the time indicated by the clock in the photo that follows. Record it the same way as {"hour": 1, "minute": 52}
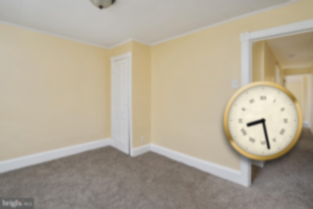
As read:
{"hour": 8, "minute": 28}
